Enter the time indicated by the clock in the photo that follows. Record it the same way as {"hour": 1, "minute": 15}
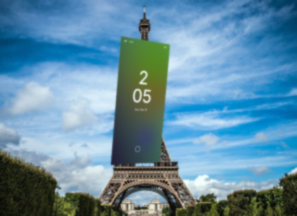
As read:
{"hour": 2, "minute": 5}
